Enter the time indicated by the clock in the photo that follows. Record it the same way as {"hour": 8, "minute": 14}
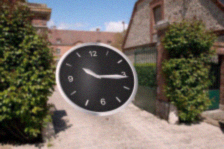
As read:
{"hour": 10, "minute": 16}
